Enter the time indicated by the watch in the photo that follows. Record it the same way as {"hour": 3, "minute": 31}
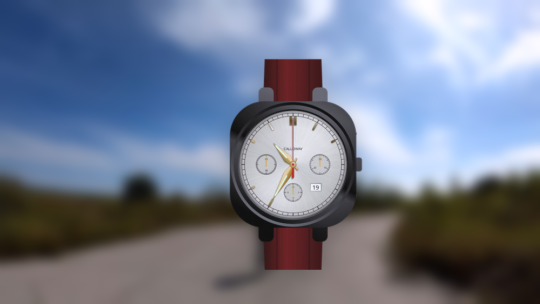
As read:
{"hour": 10, "minute": 35}
